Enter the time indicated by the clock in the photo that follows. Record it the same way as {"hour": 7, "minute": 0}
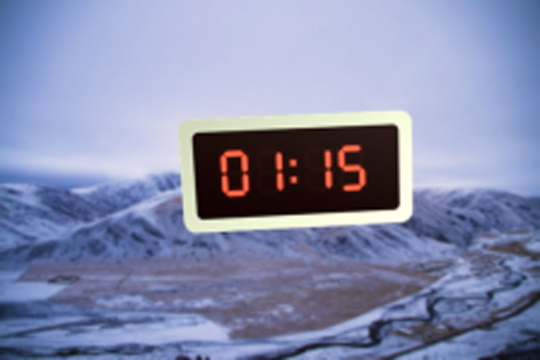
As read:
{"hour": 1, "minute": 15}
